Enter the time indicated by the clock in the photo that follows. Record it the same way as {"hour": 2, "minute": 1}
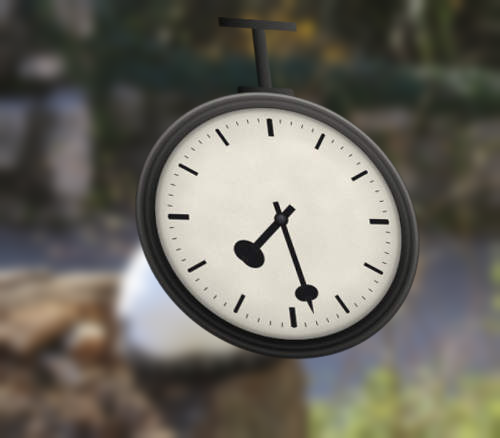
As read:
{"hour": 7, "minute": 28}
